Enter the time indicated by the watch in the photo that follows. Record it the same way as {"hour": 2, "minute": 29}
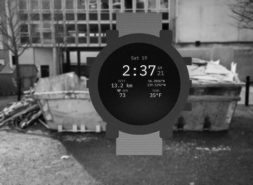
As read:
{"hour": 2, "minute": 37}
